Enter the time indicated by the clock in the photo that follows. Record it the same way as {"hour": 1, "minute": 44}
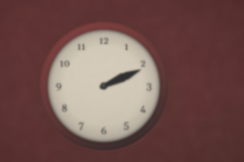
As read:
{"hour": 2, "minute": 11}
